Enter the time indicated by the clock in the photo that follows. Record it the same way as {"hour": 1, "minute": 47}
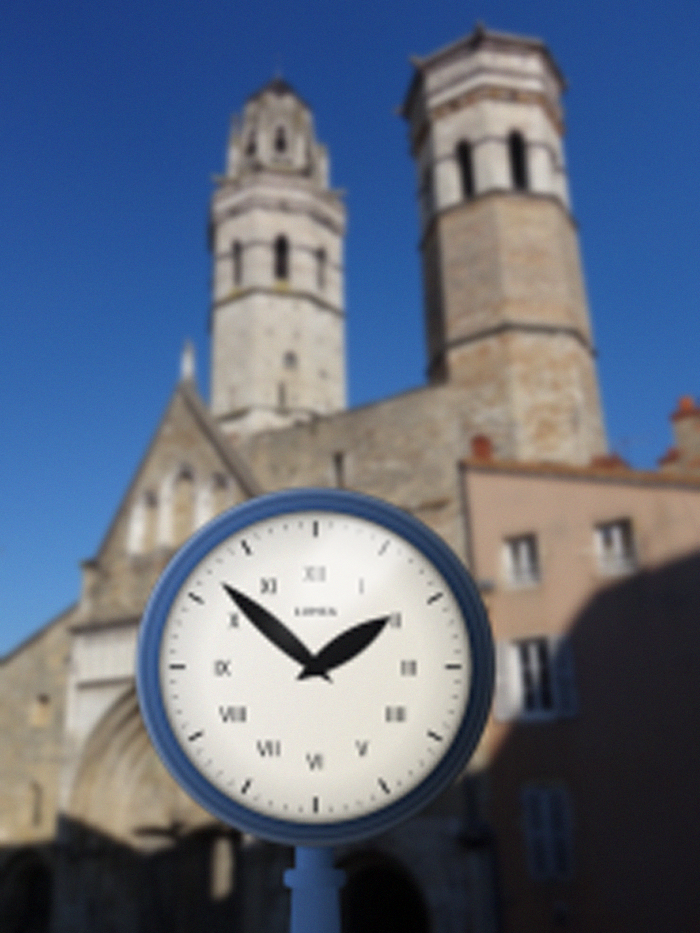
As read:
{"hour": 1, "minute": 52}
